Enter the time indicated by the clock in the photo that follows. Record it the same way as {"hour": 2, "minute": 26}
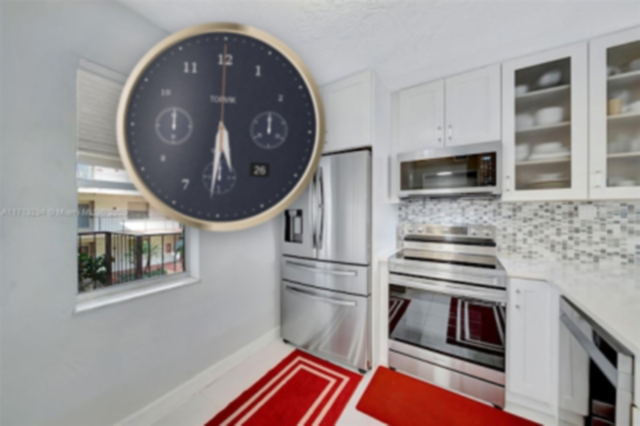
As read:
{"hour": 5, "minute": 31}
